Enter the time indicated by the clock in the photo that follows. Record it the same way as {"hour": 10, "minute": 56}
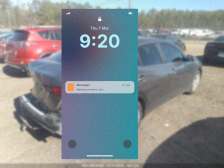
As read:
{"hour": 9, "minute": 20}
